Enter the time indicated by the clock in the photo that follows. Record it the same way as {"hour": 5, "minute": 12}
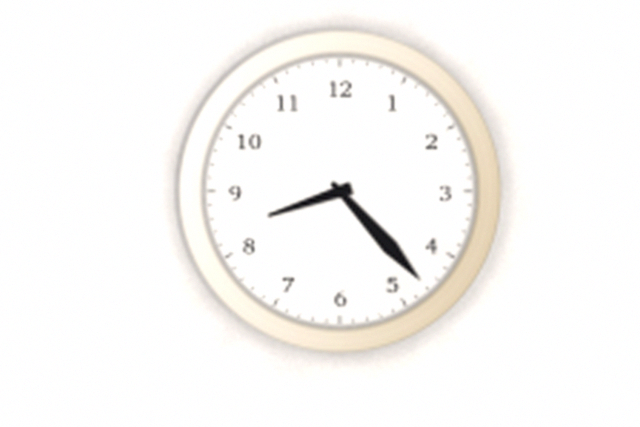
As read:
{"hour": 8, "minute": 23}
